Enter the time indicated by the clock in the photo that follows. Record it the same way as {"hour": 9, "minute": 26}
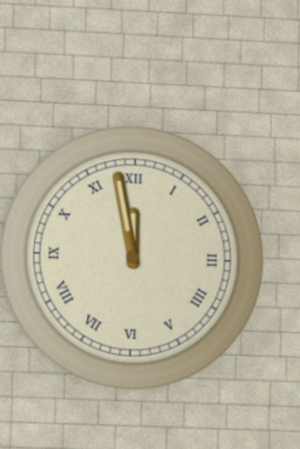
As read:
{"hour": 11, "minute": 58}
